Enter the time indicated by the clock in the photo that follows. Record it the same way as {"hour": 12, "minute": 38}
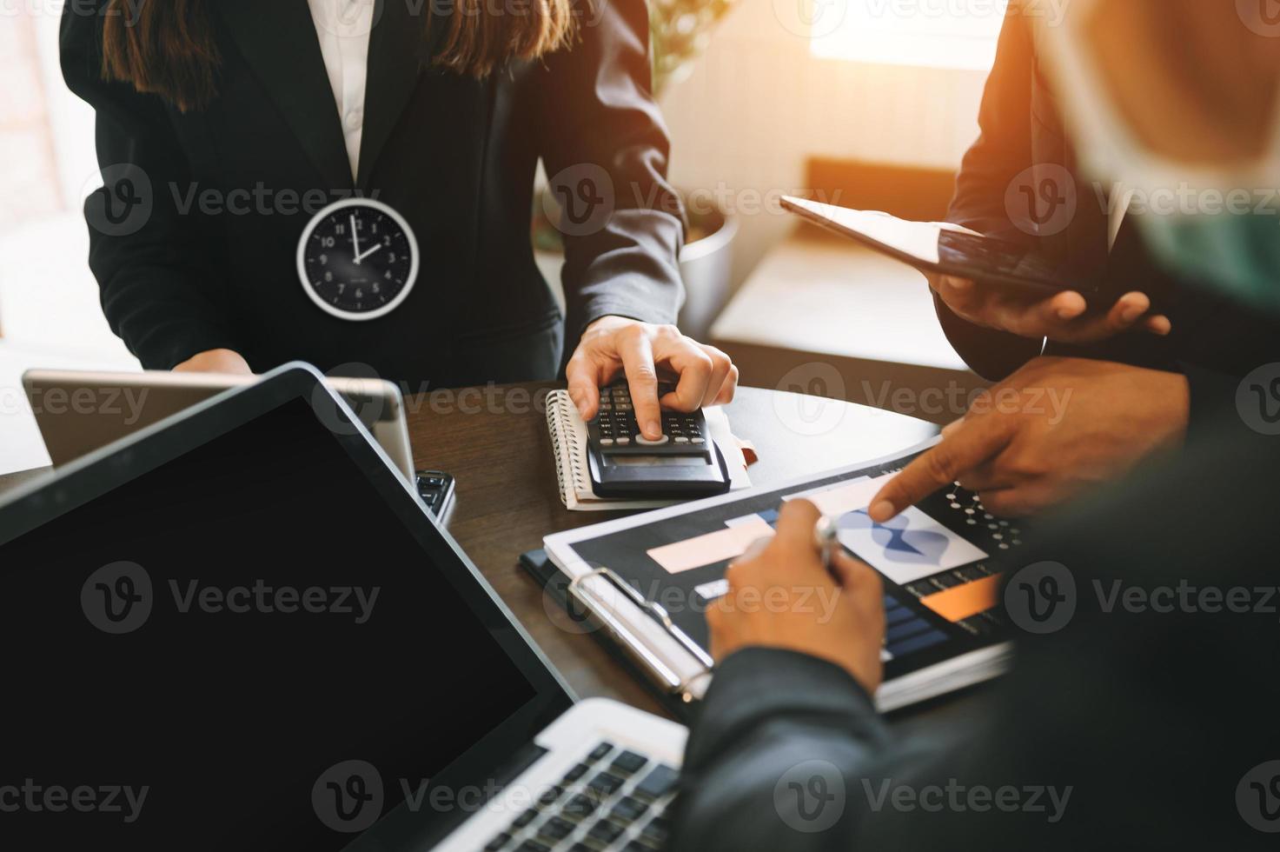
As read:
{"hour": 1, "minute": 59}
